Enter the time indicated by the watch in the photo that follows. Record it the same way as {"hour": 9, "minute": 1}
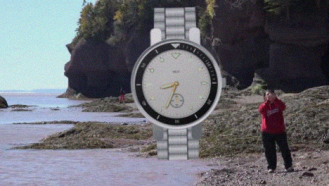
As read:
{"hour": 8, "minute": 34}
